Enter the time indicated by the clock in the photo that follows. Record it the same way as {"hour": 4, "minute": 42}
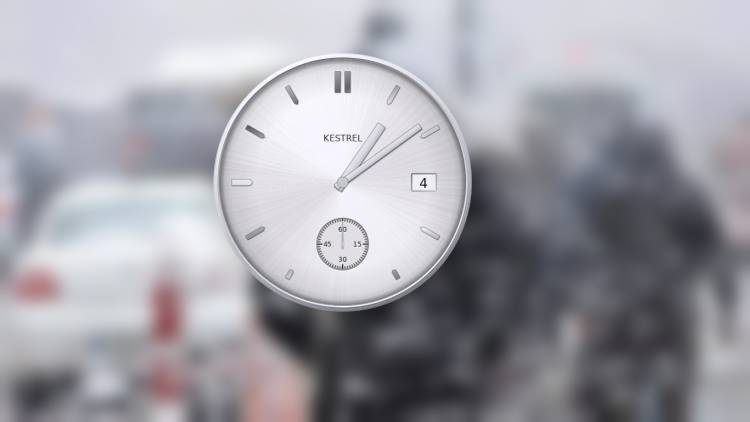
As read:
{"hour": 1, "minute": 9}
